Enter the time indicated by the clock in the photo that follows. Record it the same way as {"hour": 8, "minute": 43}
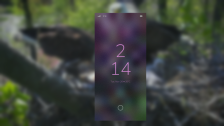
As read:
{"hour": 2, "minute": 14}
